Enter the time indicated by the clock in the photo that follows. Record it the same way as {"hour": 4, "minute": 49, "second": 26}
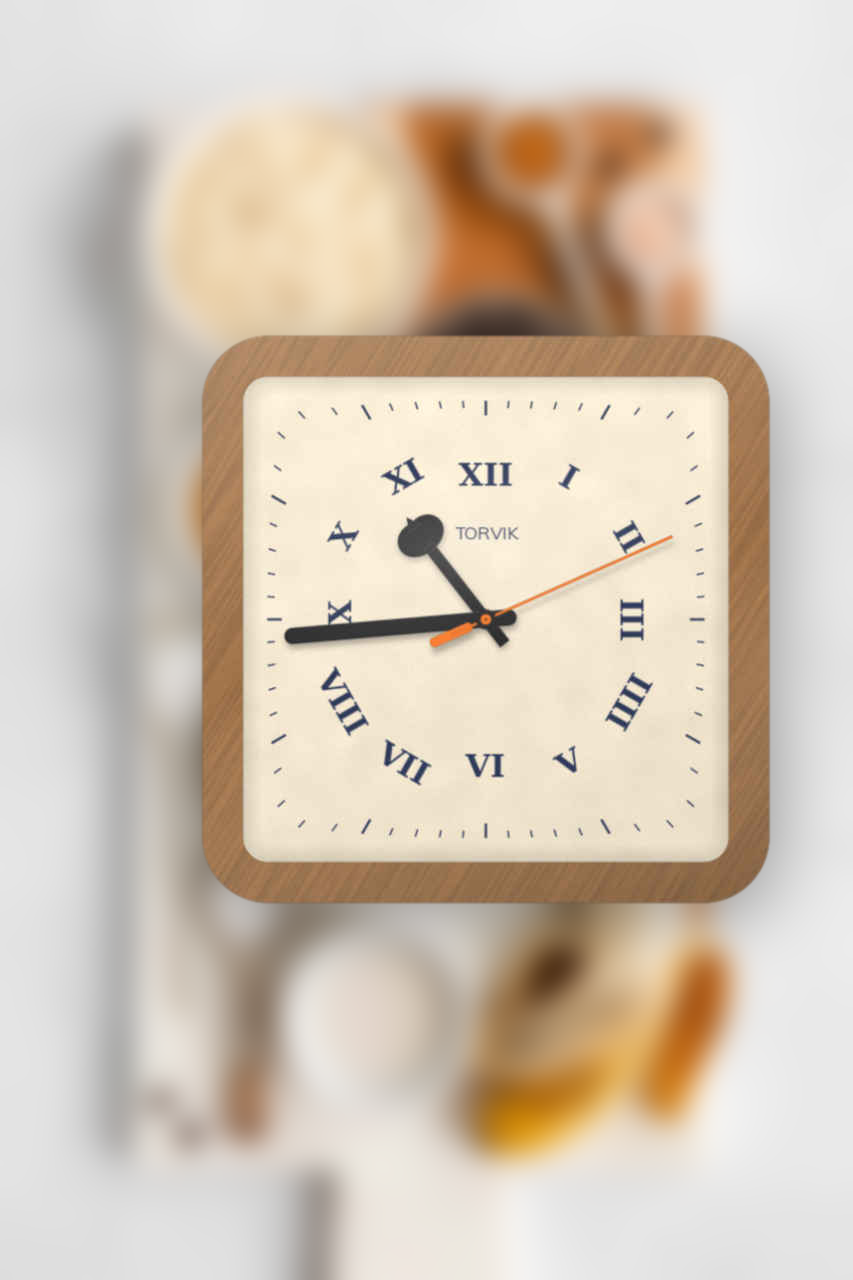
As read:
{"hour": 10, "minute": 44, "second": 11}
